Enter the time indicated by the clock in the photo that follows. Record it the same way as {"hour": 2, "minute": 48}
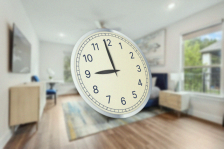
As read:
{"hour": 8, "minute": 59}
